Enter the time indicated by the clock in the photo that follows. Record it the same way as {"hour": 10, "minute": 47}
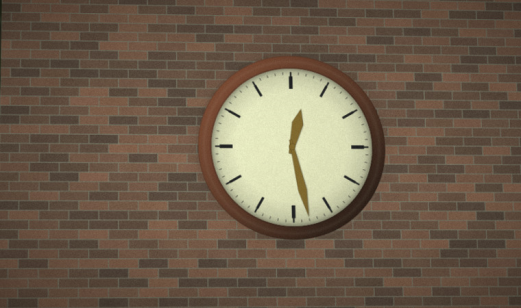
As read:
{"hour": 12, "minute": 28}
